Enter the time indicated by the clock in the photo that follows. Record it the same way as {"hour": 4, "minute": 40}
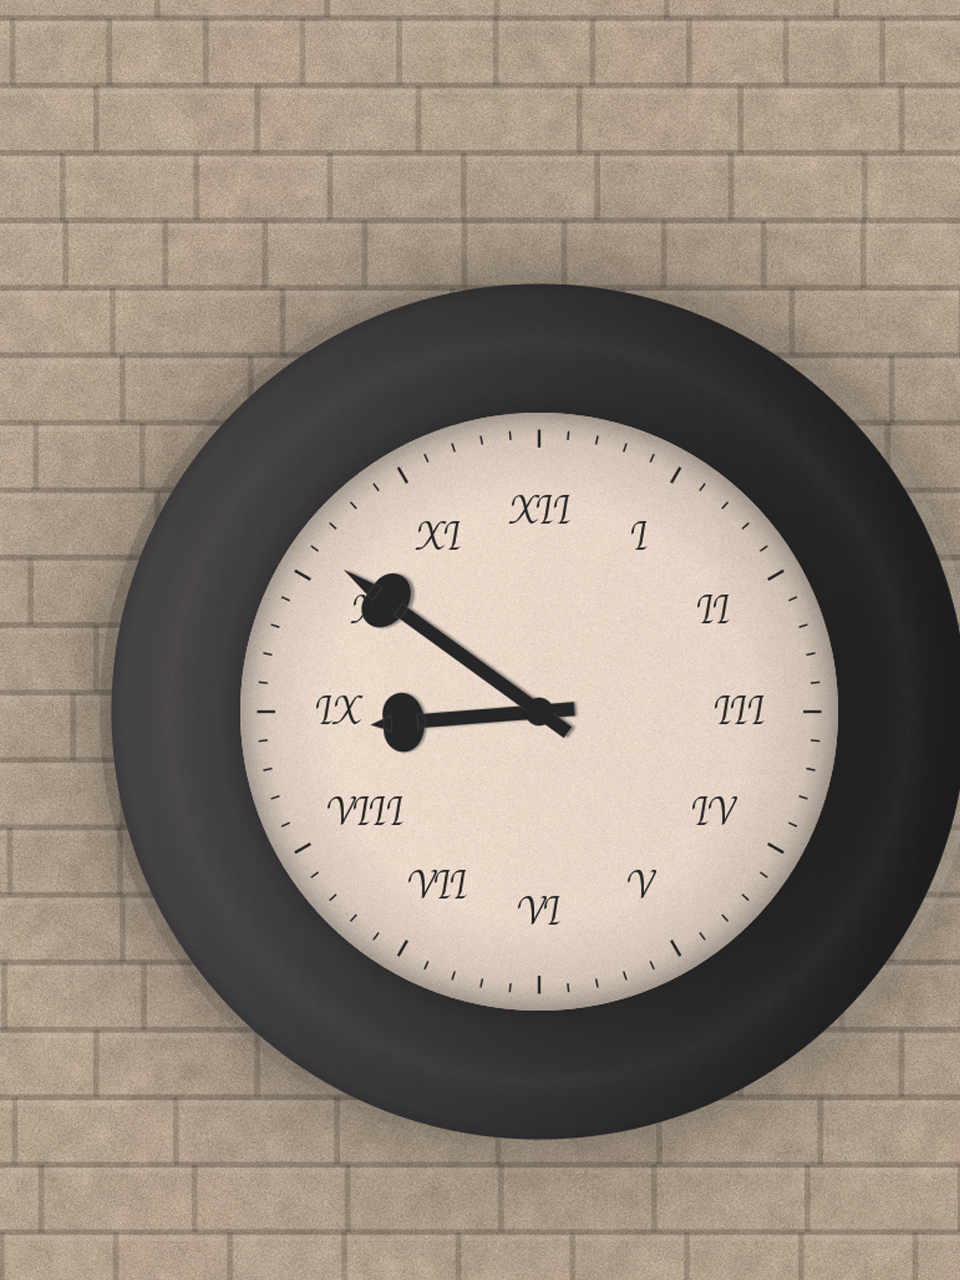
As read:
{"hour": 8, "minute": 51}
